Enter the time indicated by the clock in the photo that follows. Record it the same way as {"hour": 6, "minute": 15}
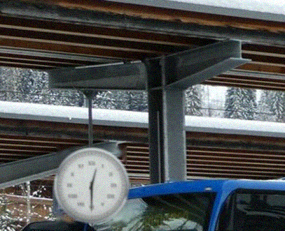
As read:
{"hour": 12, "minute": 30}
